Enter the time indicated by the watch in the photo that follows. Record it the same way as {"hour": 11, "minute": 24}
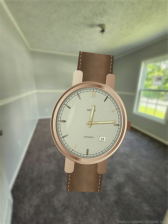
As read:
{"hour": 12, "minute": 14}
